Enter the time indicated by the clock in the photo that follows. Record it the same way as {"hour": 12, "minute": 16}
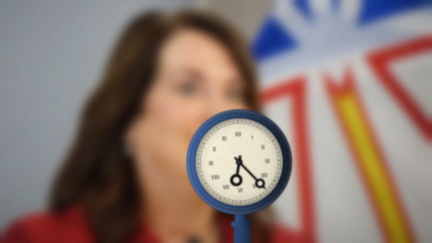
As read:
{"hour": 6, "minute": 23}
